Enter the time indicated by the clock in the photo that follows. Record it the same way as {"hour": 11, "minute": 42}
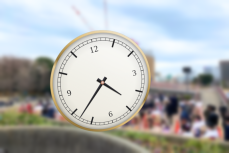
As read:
{"hour": 4, "minute": 38}
